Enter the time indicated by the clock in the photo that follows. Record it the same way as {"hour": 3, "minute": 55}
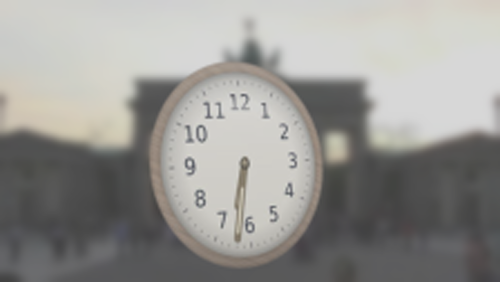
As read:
{"hour": 6, "minute": 32}
